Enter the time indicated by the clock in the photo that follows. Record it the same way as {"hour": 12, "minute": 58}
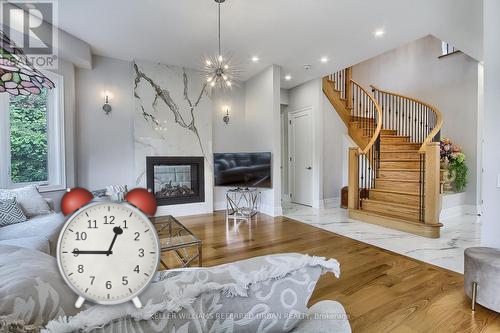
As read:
{"hour": 12, "minute": 45}
